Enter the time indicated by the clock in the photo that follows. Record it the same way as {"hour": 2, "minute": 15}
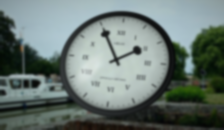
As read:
{"hour": 1, "minute": 55}
